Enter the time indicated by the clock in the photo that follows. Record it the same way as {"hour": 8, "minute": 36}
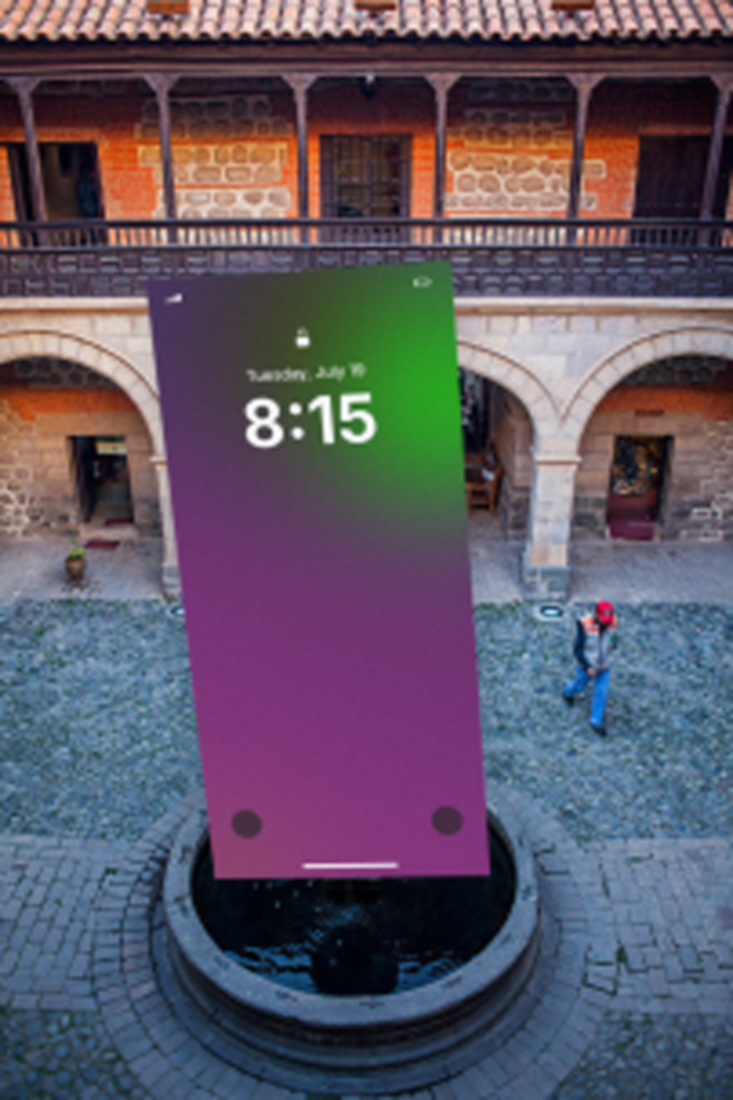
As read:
{"hour": 8, "minute": 15}
